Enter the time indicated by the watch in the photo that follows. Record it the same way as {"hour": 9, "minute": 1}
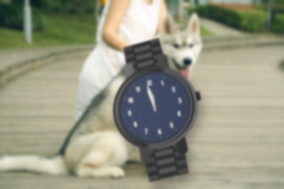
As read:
{"hour": 11, "minute": 59}
